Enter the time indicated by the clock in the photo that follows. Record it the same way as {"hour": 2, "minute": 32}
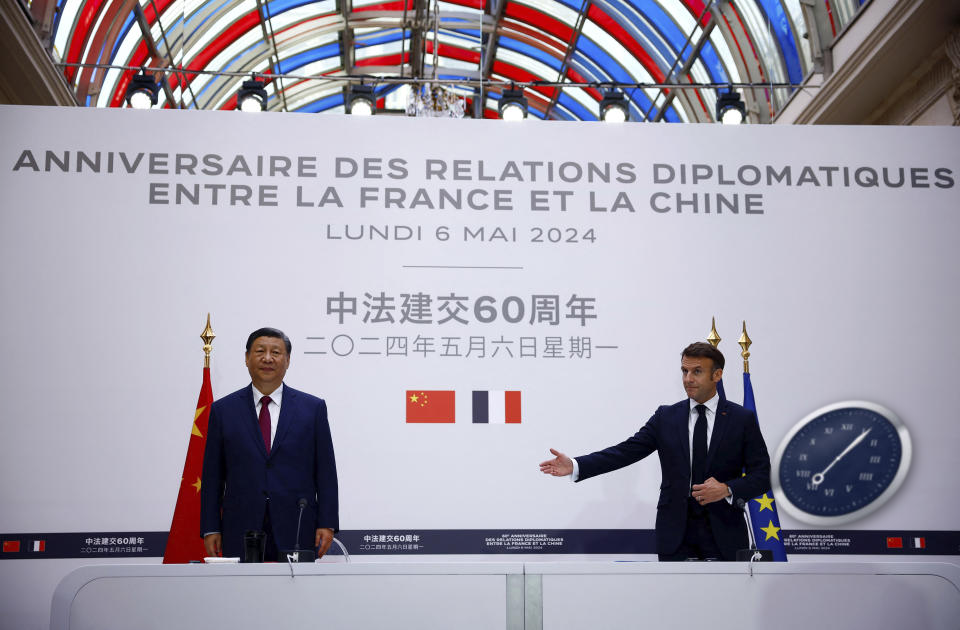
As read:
{"hour": 7, "minute": 6}
